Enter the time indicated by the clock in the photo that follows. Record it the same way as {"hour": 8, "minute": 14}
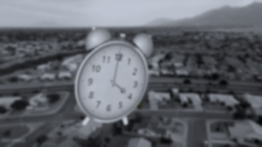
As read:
{"hour": 4, "minute": 0}
